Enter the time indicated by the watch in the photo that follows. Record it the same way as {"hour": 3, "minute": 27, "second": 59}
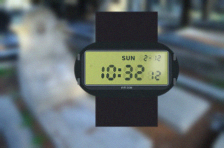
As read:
{"hour": 10, "minute": 32, "second": 12}
